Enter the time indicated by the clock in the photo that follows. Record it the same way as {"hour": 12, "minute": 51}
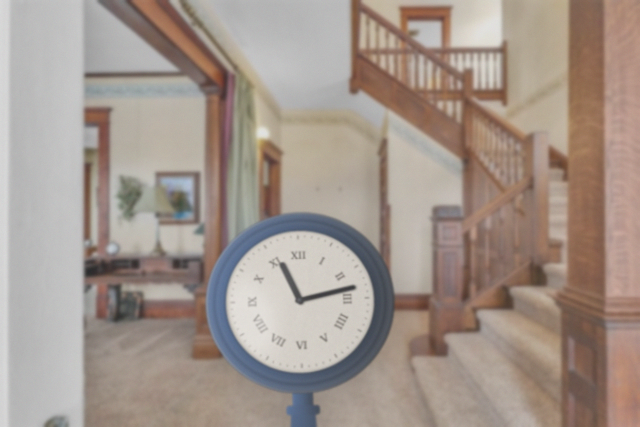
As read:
{"hour": 11, "minute": 13}
